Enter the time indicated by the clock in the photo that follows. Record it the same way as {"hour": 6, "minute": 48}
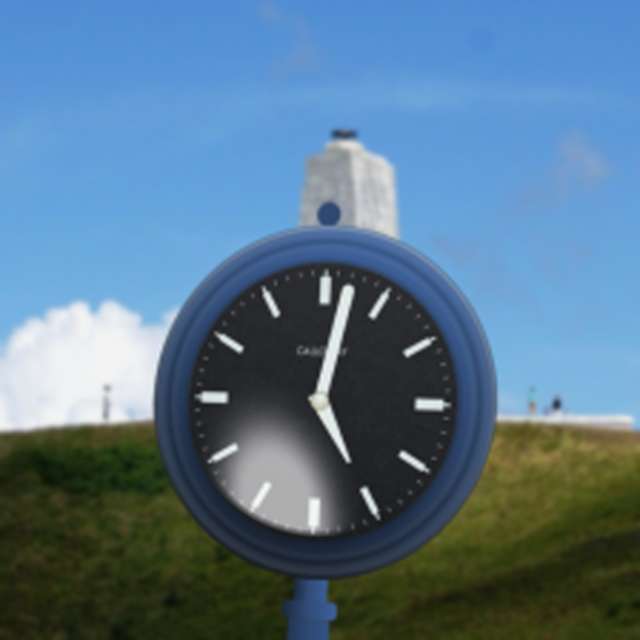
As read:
{"hour": 5, "minute": 2}
